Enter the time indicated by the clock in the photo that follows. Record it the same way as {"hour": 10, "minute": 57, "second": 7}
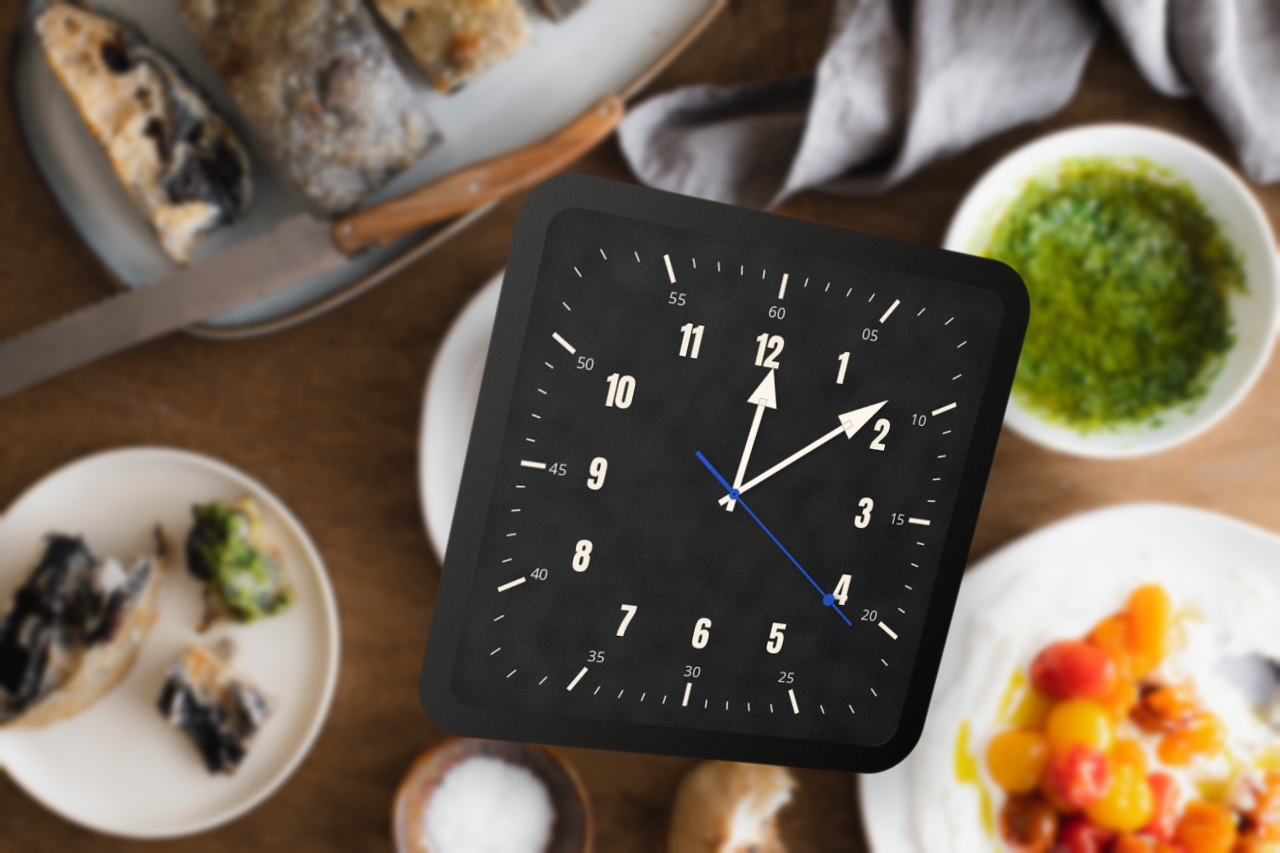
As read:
{"hour": 12, "minute": 8, "second": 21}
